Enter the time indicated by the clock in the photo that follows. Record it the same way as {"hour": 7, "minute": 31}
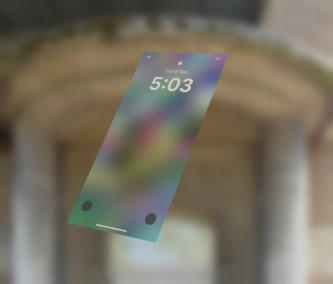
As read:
{"hour": 5, "minute": 3}
